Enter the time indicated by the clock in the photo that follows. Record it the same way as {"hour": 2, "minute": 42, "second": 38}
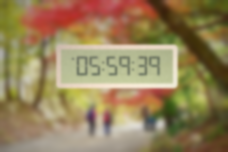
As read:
{"hour": 5, "minute": 59, "second": 39}
